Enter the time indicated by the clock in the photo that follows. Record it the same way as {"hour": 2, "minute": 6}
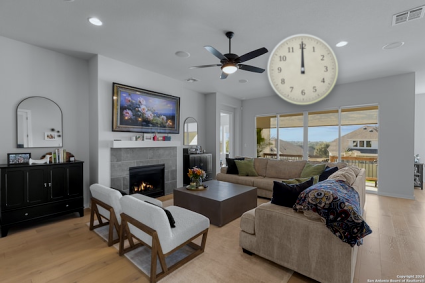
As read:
{"hour": 12, "minute": 0}
